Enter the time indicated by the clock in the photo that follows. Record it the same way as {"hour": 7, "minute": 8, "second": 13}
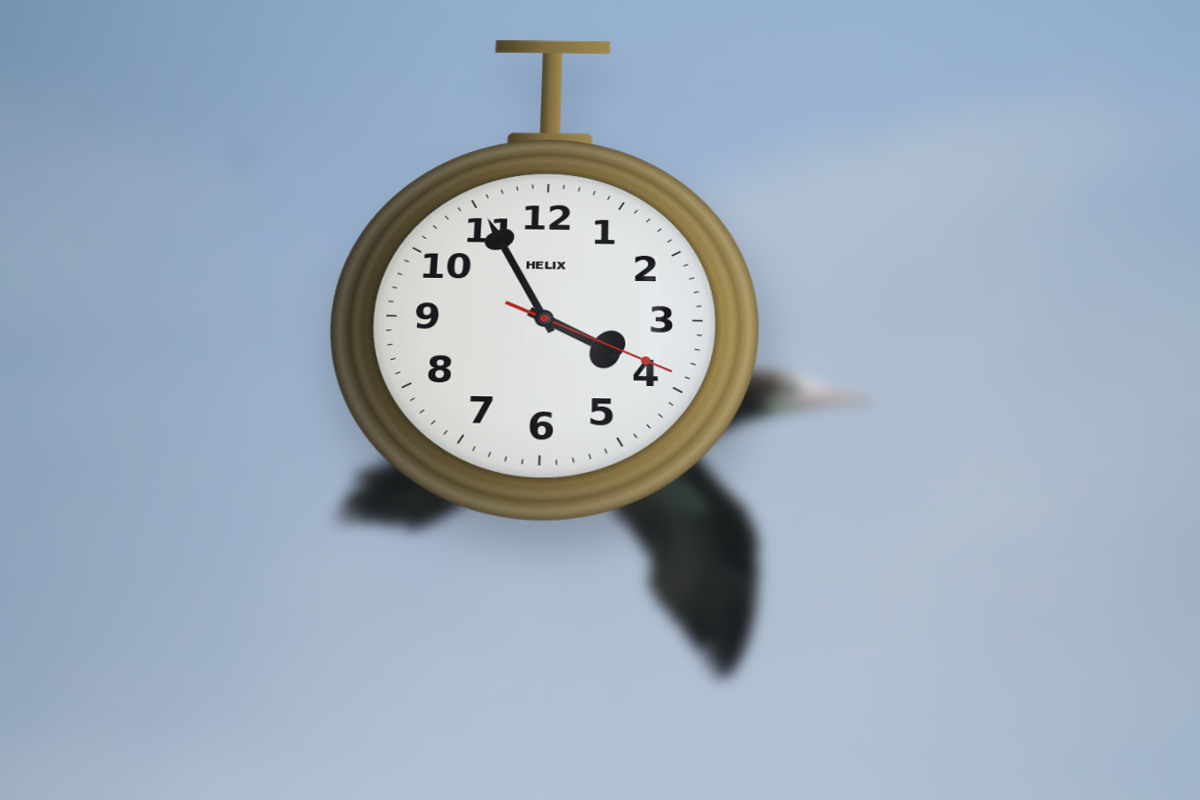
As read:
{"hour": 3, "minute": 55, "second": 19}
